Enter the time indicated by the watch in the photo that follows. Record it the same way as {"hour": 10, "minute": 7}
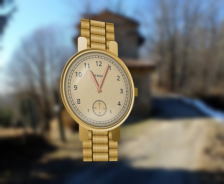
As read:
{"hour": 11, "minute": 4}
